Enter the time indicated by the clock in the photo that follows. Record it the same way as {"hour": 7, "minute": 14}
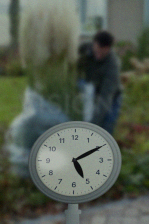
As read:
{"hour": 5, "minute": 10}
